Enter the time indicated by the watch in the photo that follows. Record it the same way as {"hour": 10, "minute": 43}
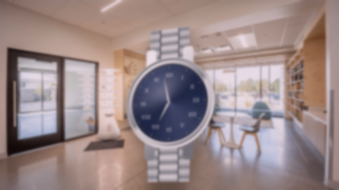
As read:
{"hour": 6, "minute": 58}
